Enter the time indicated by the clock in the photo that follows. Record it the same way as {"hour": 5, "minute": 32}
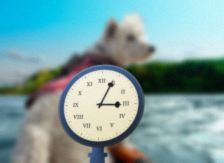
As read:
{"hour": 3, "minute": 4}
